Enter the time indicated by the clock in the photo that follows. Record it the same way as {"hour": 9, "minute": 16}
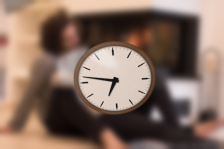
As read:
{"hour": 6, "minute": 47}
